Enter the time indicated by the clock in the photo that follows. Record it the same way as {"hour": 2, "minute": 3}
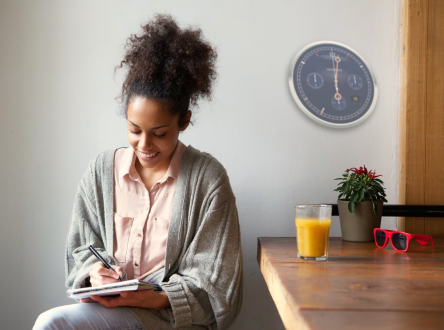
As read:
{"hour": 6, "minute": 2}
